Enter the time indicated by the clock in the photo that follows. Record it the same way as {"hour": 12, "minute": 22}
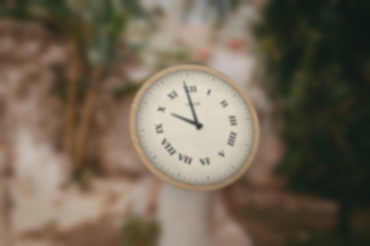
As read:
{"hour": 9, "minute": 59}
